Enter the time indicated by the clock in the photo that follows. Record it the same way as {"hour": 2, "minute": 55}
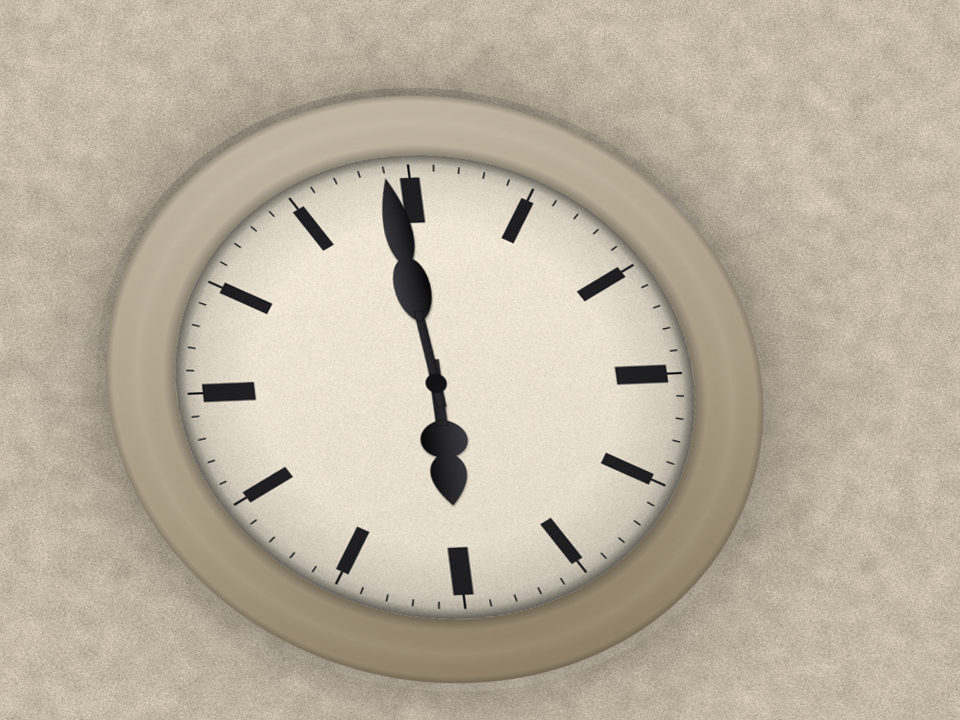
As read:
{"hour": 5, "minute": 59}
